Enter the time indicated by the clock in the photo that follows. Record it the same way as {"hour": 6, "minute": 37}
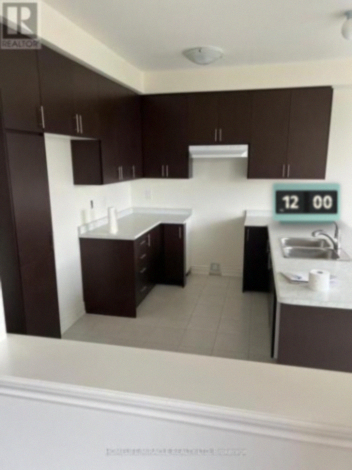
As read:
{"hour": 12, "minute": 0}
